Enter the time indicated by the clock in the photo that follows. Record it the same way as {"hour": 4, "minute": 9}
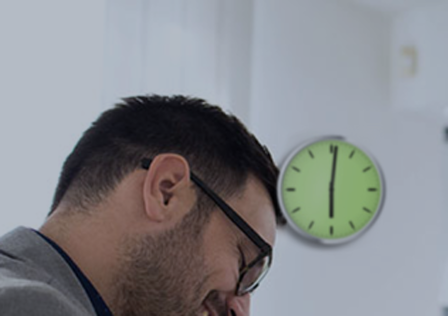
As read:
{"hour": 6, "minute": 1}
